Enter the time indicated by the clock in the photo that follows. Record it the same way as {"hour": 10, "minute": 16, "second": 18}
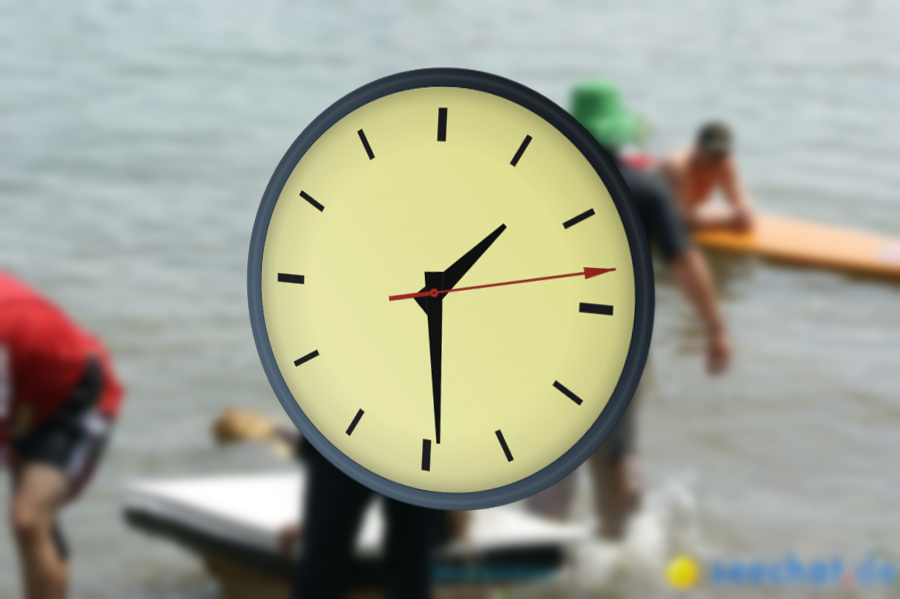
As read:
{"hour": 1, "minute": 29, "second": 13}
